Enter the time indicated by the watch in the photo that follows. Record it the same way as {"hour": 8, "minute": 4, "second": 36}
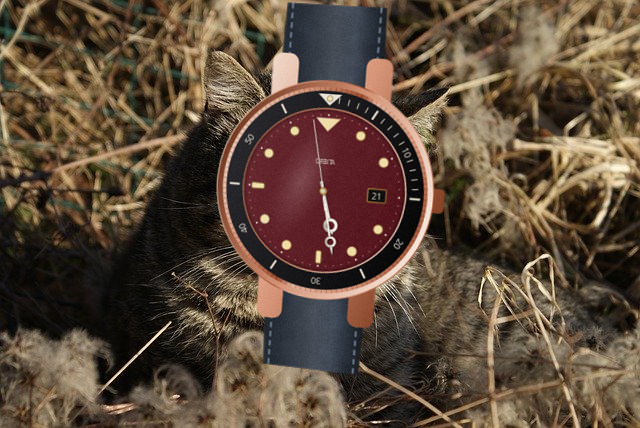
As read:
{"hour": 5, "minute": 27, "second": 58}
